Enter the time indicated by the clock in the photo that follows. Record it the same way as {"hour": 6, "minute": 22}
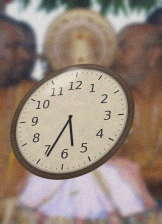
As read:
{"hour": 5, "minute": 34}
